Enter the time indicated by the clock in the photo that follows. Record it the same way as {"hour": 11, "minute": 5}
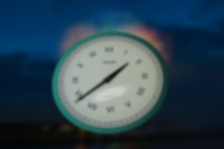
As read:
{"hour": 1, "minute": 39}
